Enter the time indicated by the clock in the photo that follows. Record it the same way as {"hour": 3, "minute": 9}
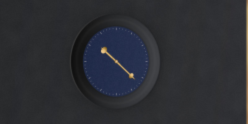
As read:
{"hour": 10, "minute": 22}
